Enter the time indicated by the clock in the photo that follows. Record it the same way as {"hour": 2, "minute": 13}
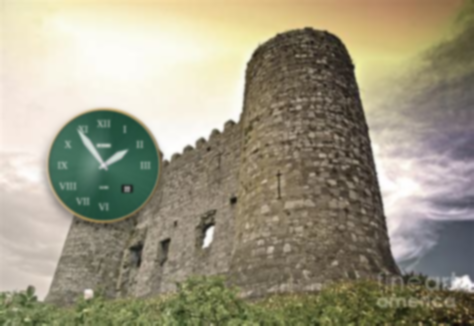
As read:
{"hour": 1, "minute": 54}
